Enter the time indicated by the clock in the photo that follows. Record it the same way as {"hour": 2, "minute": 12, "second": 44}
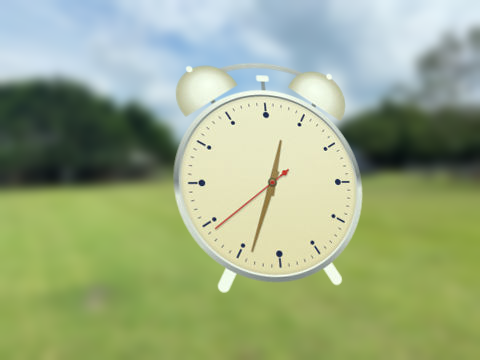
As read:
{"hour": 12, "minute": 33, "second": 39}
